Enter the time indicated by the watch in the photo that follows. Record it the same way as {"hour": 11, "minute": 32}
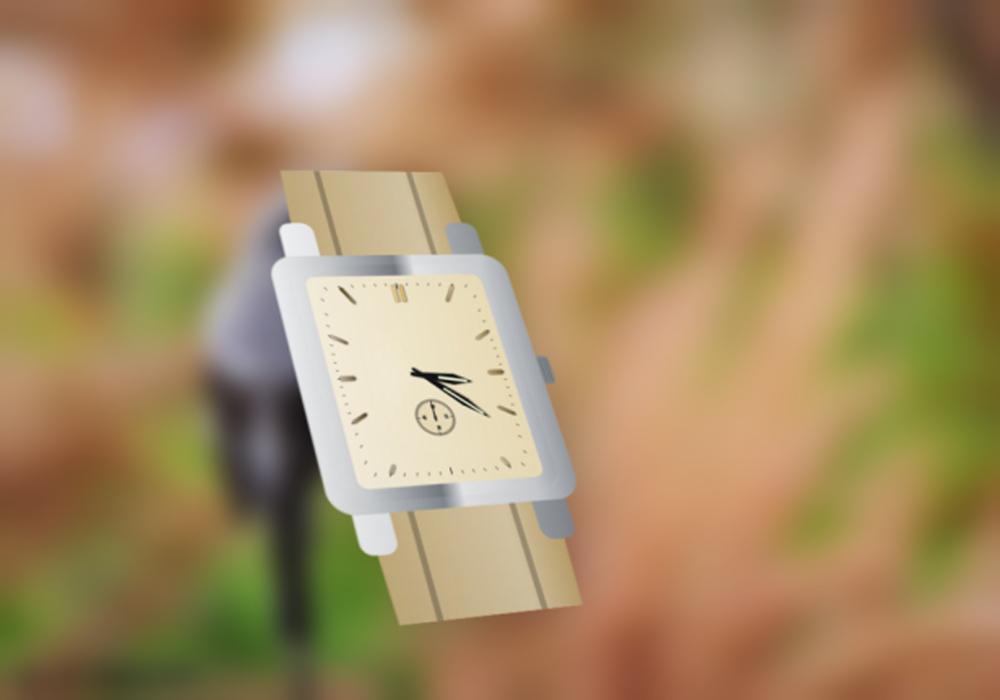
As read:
{"hour": 3, "minute": 22}
